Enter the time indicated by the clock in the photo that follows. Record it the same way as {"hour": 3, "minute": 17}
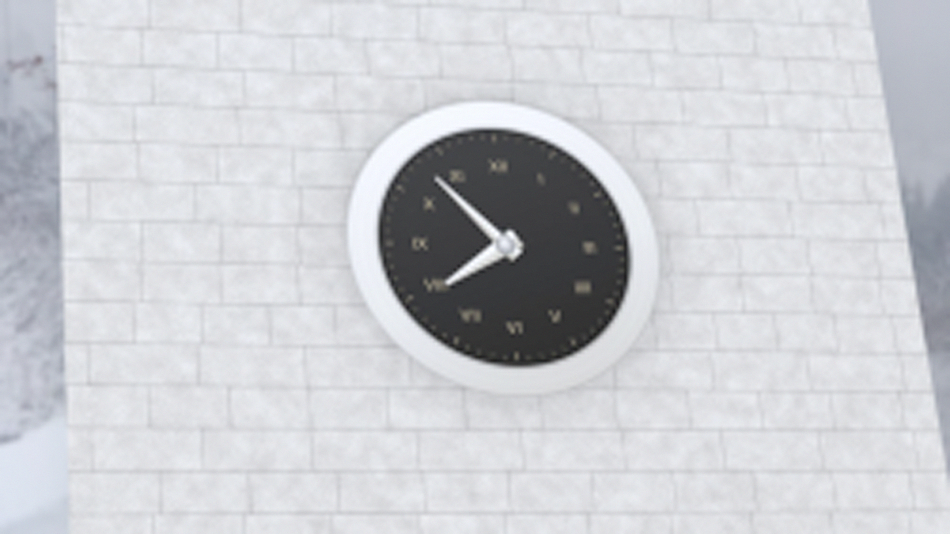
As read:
{"hour": 7, "minute": 53}
